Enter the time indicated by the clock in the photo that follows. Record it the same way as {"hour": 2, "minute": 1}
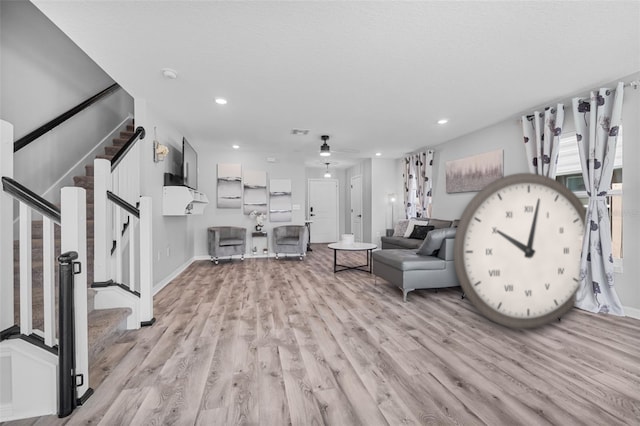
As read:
{"hour": 10, "minute": 2}
